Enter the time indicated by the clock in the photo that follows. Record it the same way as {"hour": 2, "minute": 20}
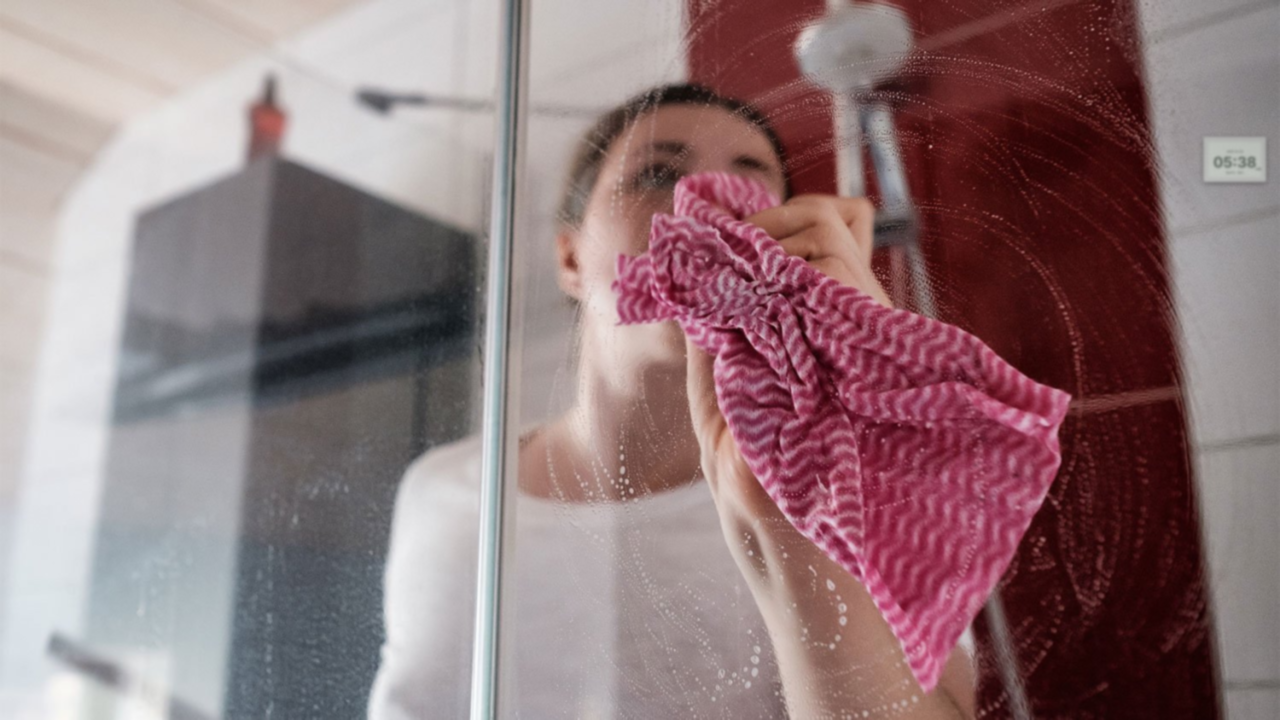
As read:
{"hour": 5, "minute": 38}
